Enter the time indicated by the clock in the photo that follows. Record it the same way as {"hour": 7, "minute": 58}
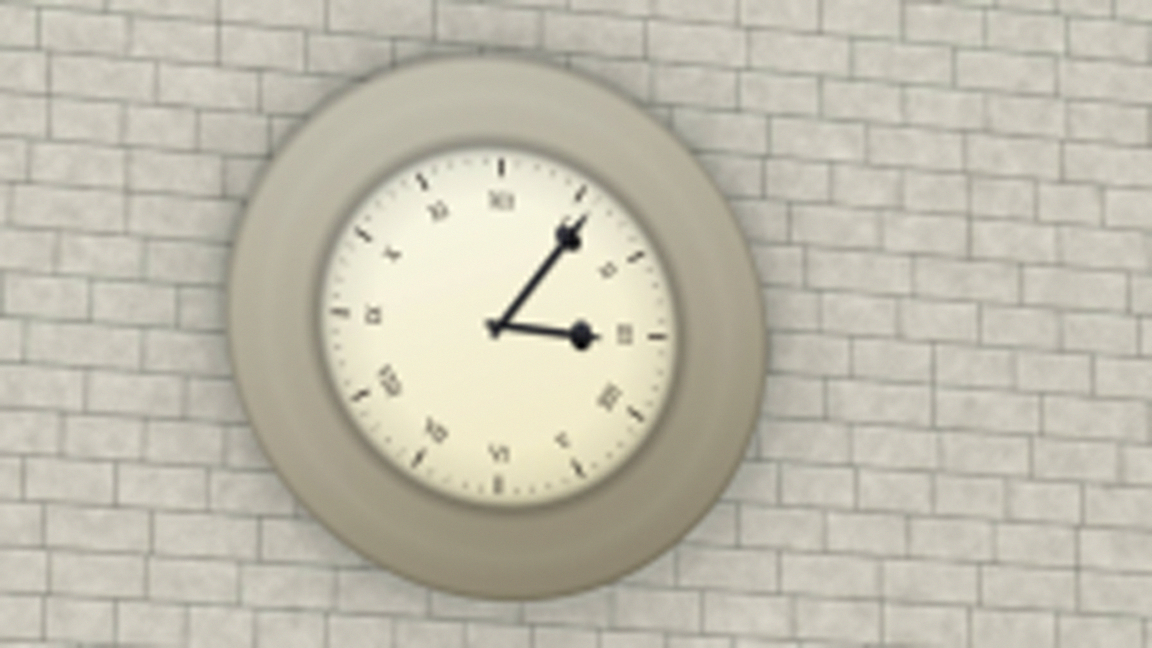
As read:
{"hour": 3, "minute": 6}
